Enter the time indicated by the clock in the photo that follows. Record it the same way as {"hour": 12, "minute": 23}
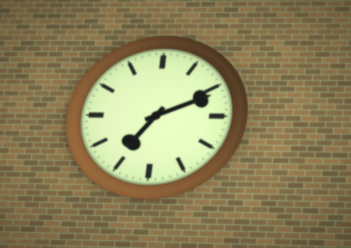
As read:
{"hour": 7, "minute": 11}
